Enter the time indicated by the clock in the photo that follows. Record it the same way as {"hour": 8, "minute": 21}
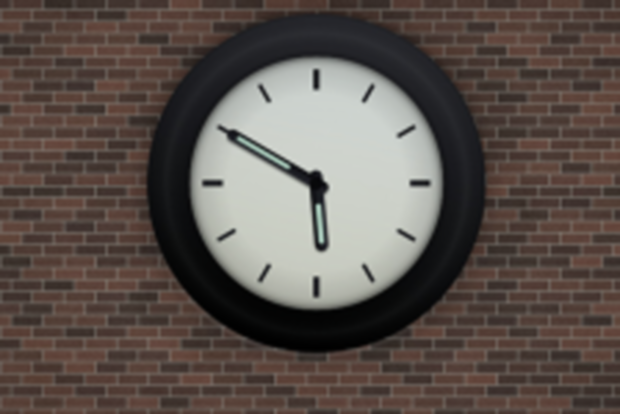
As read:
{"hour": 5, "minute": 50}
